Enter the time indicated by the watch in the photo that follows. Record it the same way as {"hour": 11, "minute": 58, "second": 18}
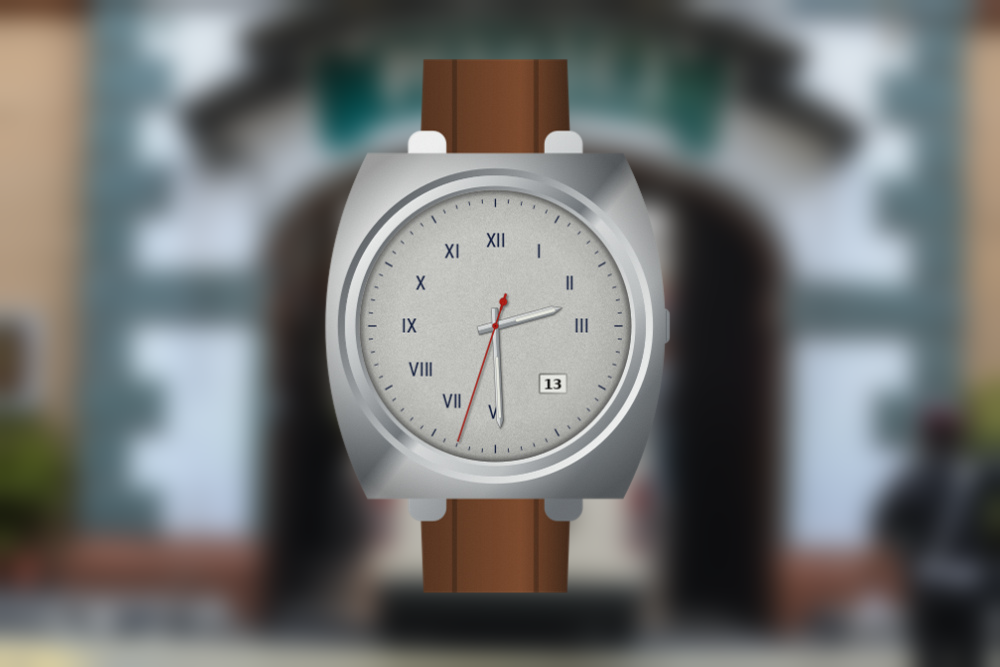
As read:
{"hour": 2, "minute": 29, "second": 33}
